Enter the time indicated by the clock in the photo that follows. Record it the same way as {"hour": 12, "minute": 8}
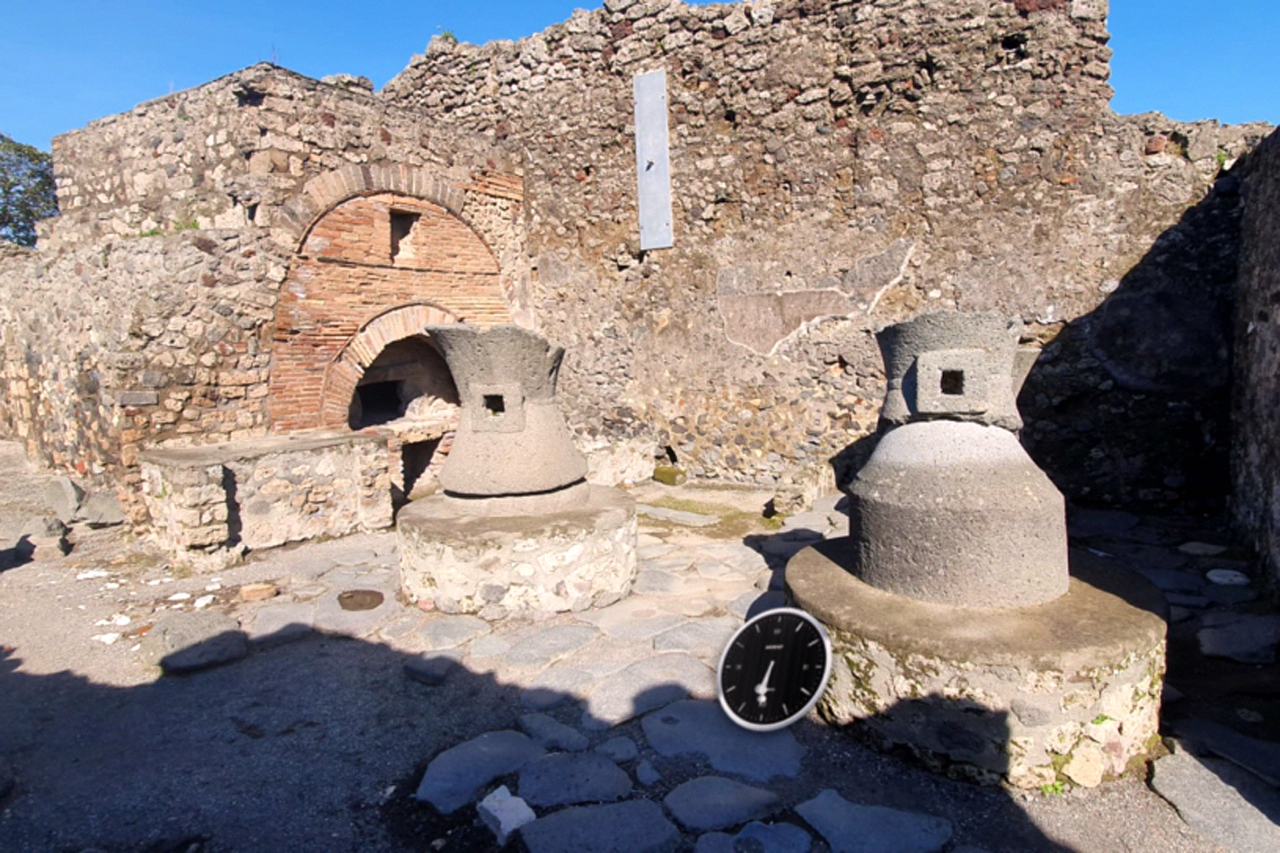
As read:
{"hour": 6, "minute": 31}
